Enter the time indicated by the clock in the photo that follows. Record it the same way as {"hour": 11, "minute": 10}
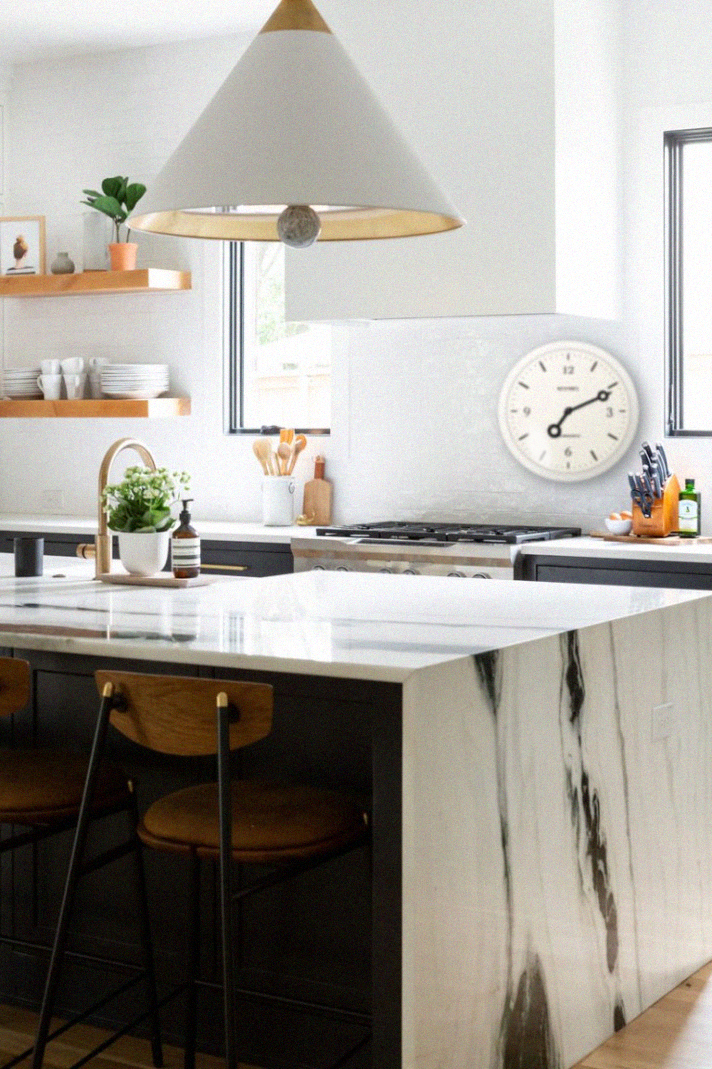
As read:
{"hour": 7, "minute": 11}
